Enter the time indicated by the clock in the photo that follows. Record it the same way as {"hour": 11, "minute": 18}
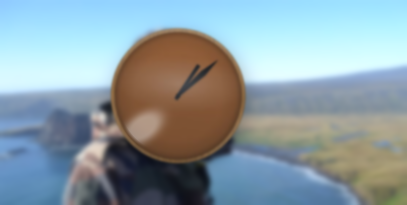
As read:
{"hour": 1, "minute": 8}
